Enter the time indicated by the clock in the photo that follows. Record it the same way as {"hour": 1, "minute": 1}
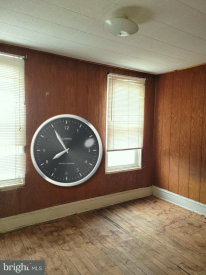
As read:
{"hour": 7, "minute": 55}
